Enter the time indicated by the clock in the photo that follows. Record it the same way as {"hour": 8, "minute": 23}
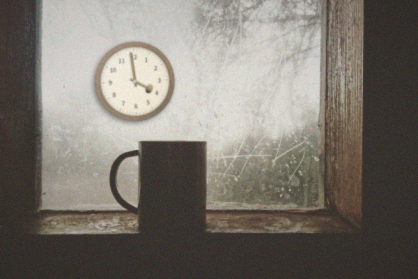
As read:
{"hour": 3, "minute": 59}
